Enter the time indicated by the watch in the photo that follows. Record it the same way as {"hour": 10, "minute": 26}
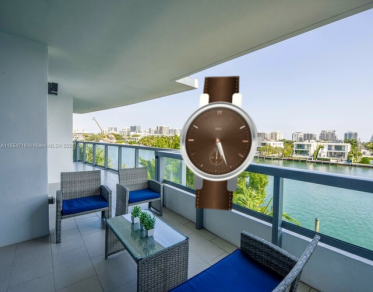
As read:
{"hour": 5, "minute": 26}
